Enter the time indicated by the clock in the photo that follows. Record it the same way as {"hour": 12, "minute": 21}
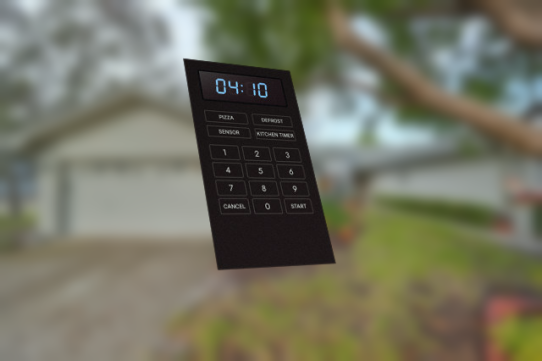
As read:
{"hour": 4, "minute": 10}
